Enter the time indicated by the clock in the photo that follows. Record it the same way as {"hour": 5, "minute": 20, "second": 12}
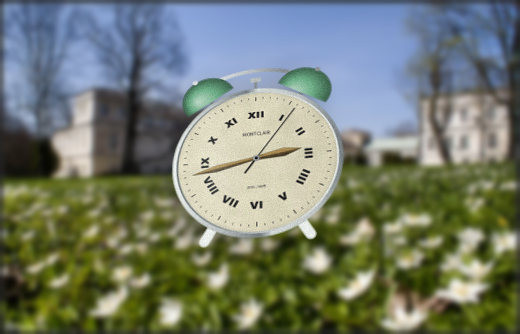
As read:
{"hour": 2, "minute": 43, "second": 6}
